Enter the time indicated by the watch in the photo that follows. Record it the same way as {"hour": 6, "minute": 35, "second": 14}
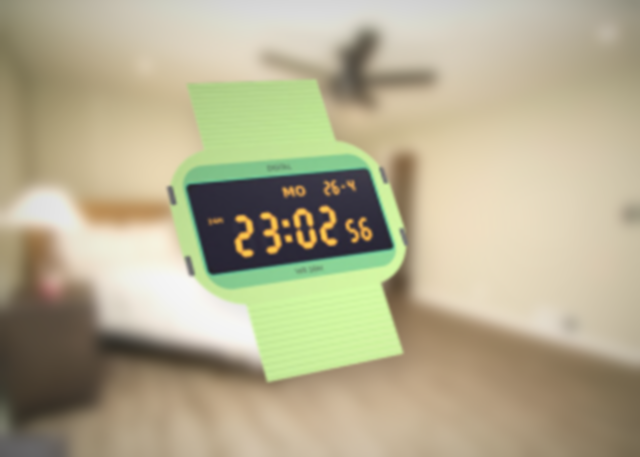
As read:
{"hour": 23, "minute": 2, "second": 56}
